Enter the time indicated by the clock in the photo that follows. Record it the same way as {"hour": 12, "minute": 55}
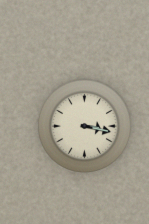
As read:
{"hour": 3, "minute": 17}
